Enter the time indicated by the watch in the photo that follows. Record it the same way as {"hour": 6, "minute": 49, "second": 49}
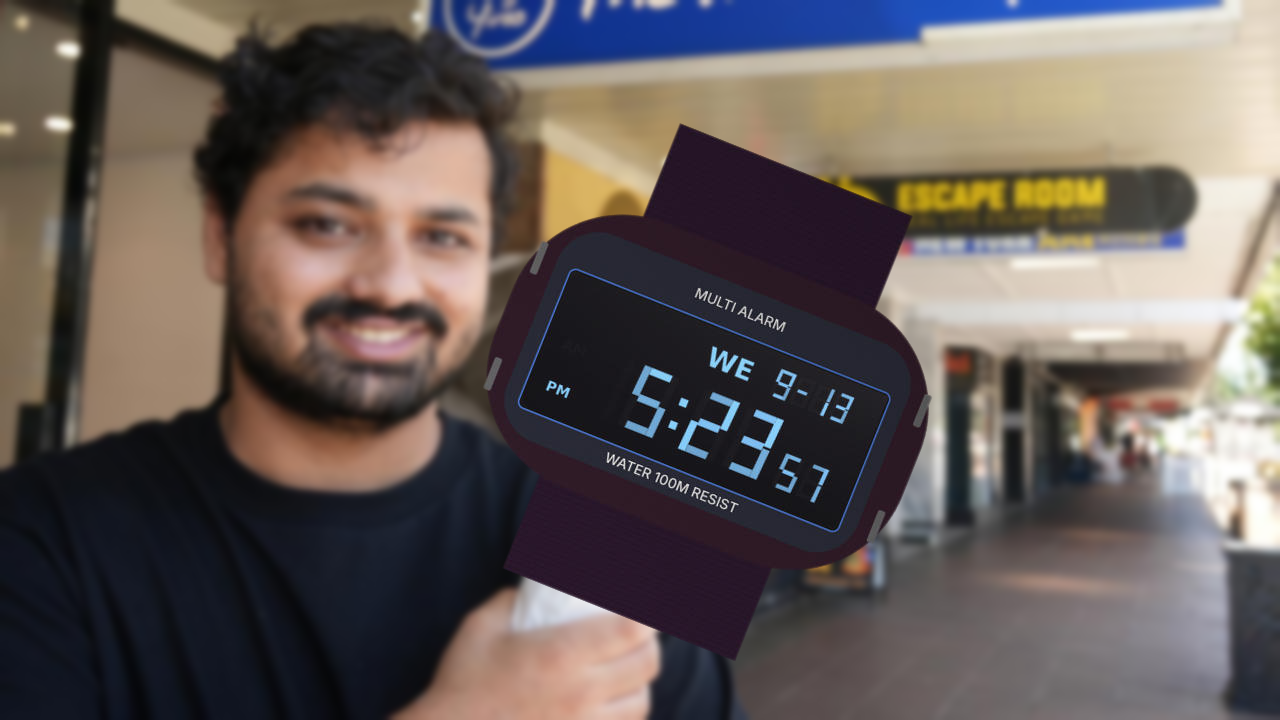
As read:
{"hour": 5, "minute": 23, "second": 57}
